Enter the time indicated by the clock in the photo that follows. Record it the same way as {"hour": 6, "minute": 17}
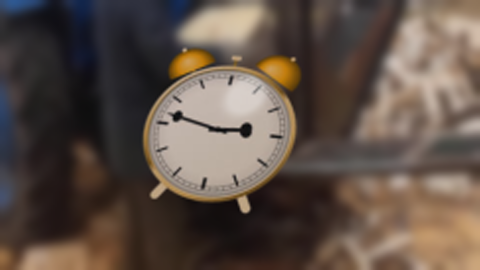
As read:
{"hour": 2, "minute": 47}
